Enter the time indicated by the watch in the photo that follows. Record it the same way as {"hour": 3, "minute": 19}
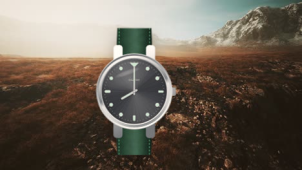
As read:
{"hour": 8, "minute": 0}
